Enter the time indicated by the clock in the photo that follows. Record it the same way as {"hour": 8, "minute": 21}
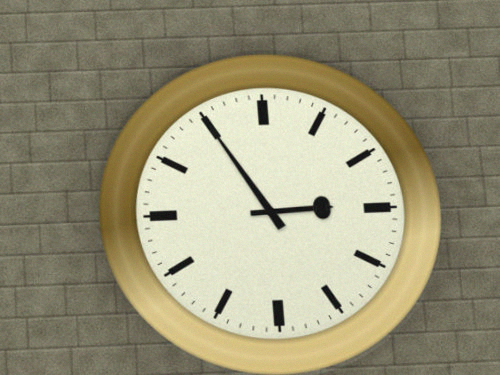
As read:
{"hour": 2, "minute": 55}
